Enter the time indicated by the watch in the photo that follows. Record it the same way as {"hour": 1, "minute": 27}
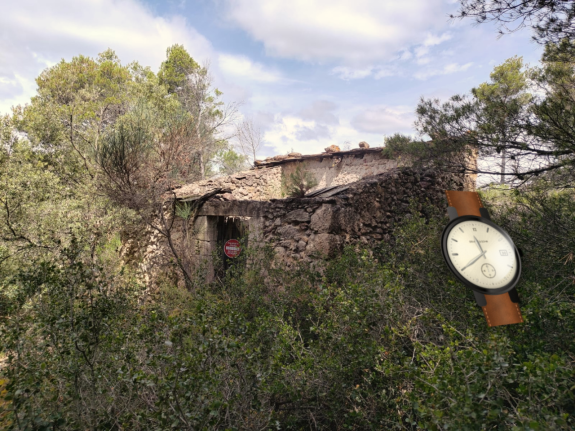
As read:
{"hour": 11, "minute": 40}
